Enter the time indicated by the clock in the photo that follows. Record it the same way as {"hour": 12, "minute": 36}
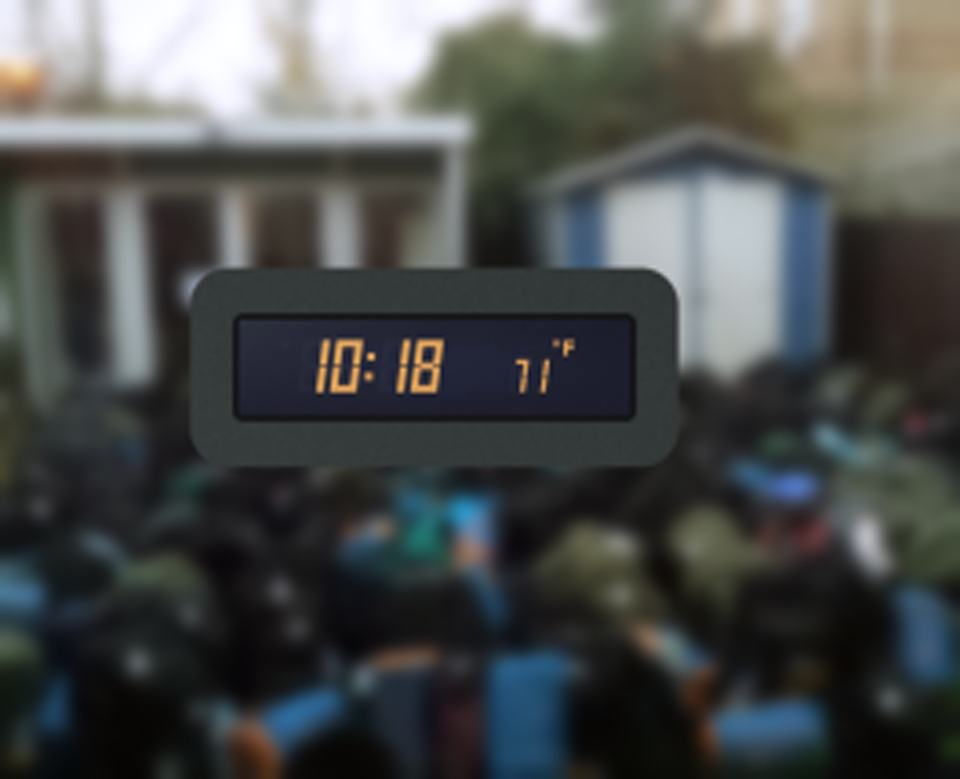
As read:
{"hour": 10, "minute": 18}
